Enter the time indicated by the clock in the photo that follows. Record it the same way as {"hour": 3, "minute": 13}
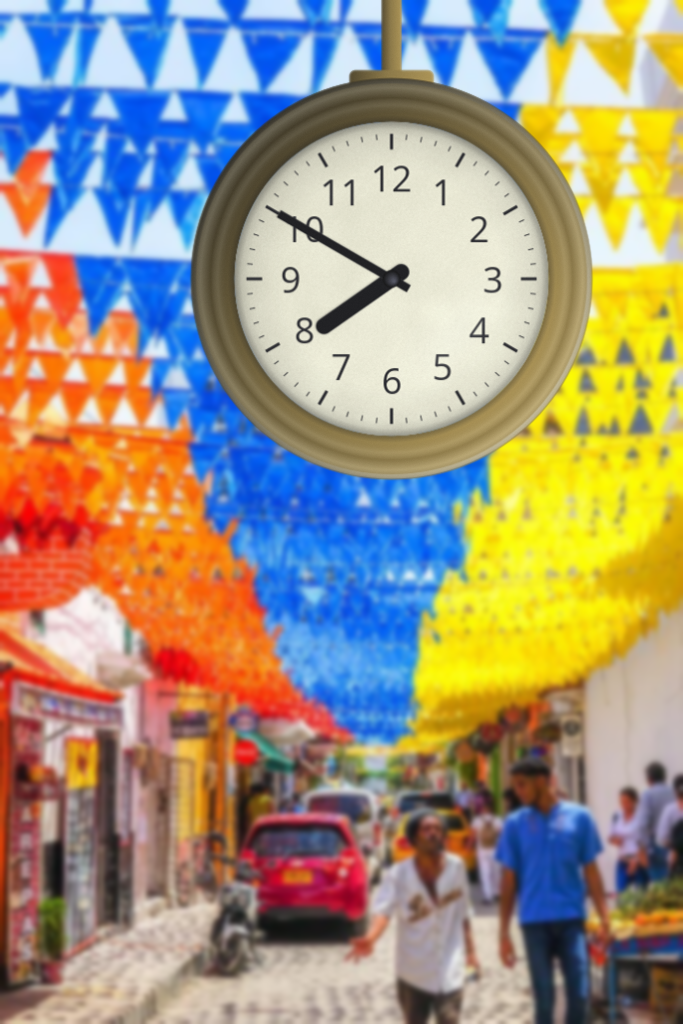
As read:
{"hour": 7, "minute": 50}
